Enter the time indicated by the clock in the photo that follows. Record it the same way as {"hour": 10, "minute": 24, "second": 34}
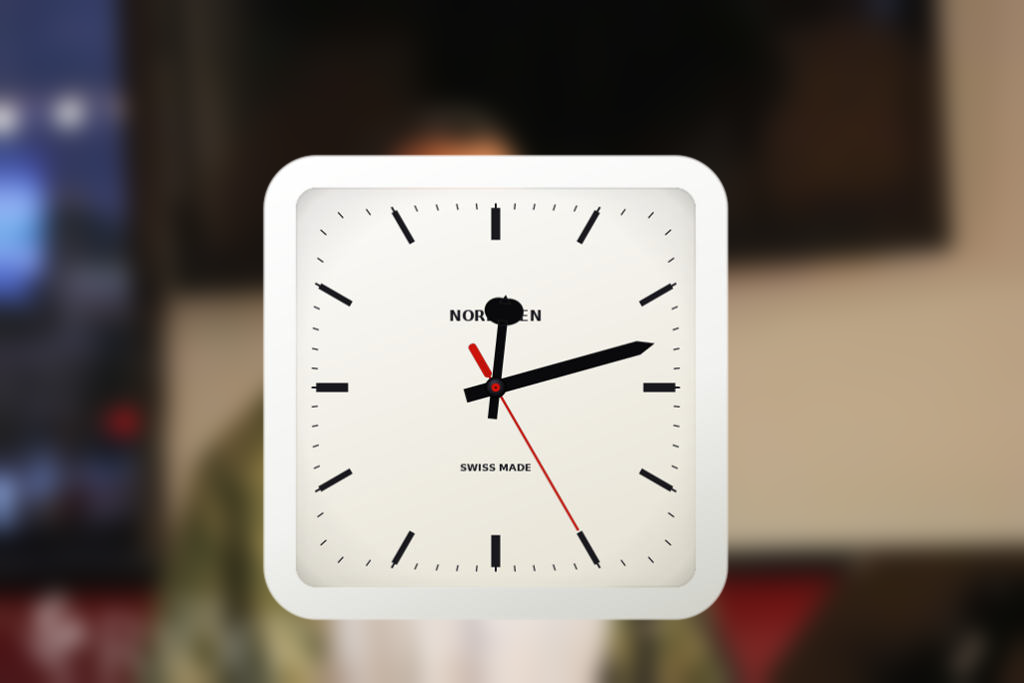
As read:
{"hour": 12, "minute": 12, "second": 25}
